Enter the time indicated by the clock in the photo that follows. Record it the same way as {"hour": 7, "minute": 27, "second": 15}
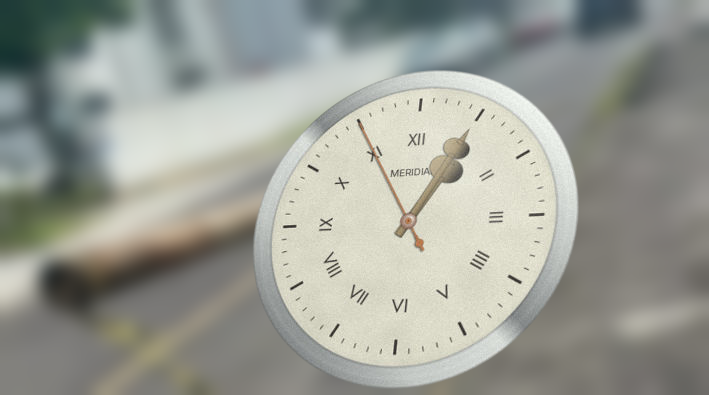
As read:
{"hour": 1, "minute": 4, "second": 55}
